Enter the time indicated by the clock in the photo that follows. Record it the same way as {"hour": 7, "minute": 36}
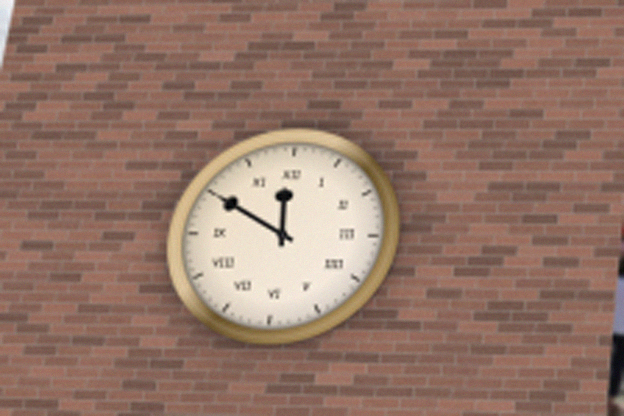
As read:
{"hour": 11, "minute": 50}
